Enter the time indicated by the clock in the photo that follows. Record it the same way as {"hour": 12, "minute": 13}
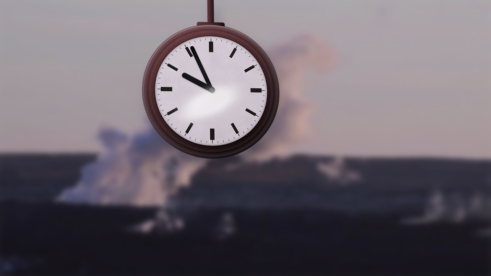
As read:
{"hour": 9, "minute": 56}
